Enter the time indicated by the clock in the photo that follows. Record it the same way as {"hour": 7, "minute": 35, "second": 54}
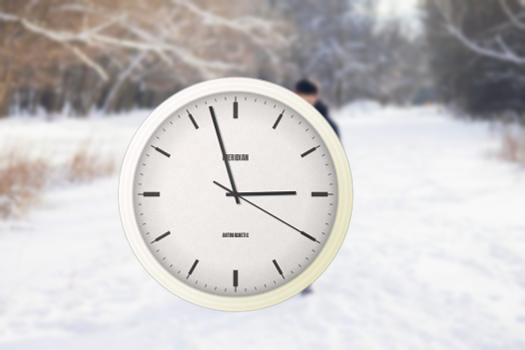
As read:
{"hour": 2, "minute": 57, "second": 20}
